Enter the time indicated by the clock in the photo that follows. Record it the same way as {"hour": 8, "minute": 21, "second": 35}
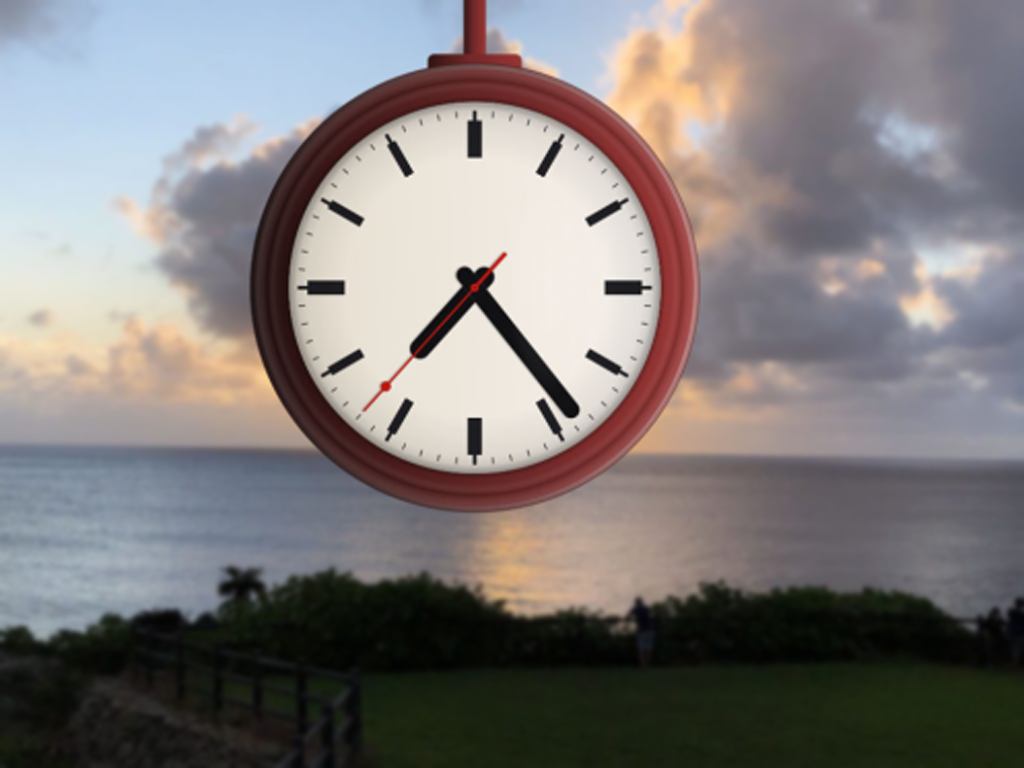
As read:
{"hour": 7, "minute": 23, "second": 37}
